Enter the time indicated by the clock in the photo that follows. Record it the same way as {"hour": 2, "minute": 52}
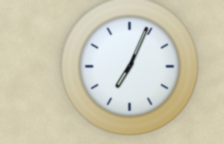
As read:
{"hour": 7, "minute": 4}
